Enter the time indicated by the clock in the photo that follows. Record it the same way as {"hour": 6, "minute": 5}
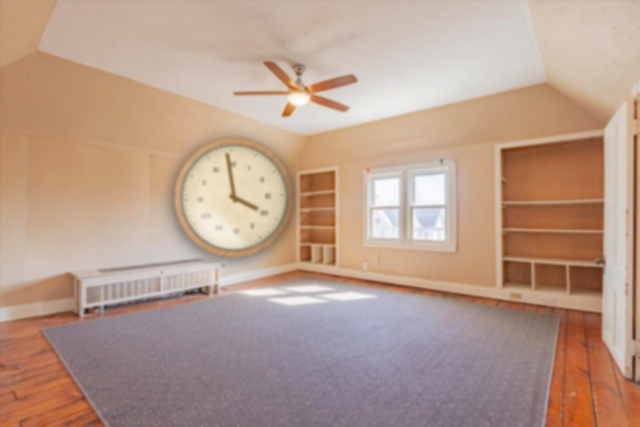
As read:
{"hour": 3, "minute": 59}
